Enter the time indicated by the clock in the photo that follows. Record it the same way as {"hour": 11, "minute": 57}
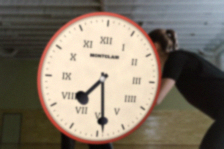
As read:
{"hour": 7, "minute": 29}
